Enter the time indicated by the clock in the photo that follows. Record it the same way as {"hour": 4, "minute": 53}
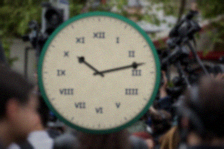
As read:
{"hour": 10, "minute": 13}
